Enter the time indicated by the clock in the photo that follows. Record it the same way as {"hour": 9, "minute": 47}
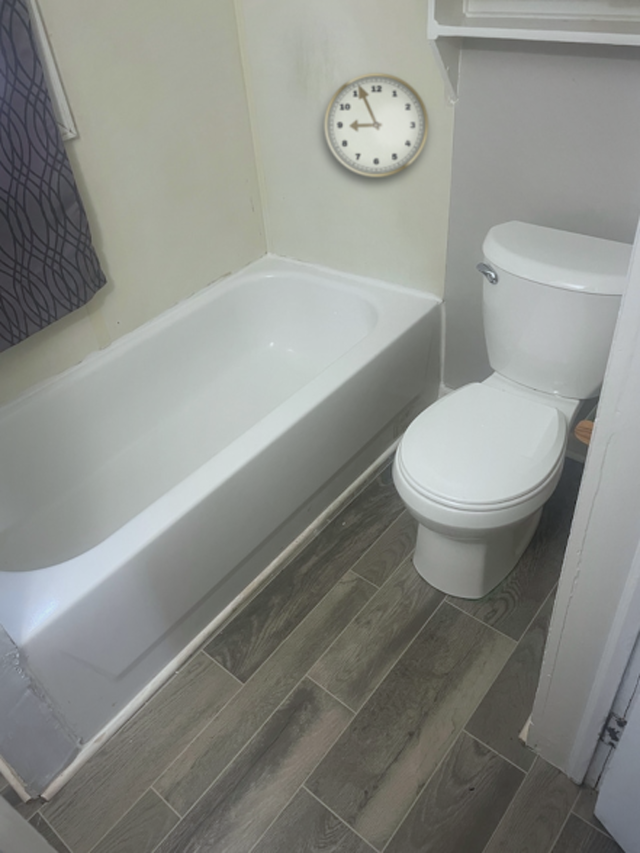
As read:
{"hour": 8, "minute": 56}
